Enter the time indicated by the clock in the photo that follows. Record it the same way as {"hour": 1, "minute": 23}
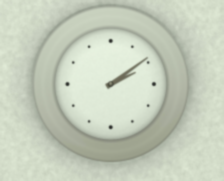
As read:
{"hour": 2, "minute": 9}
